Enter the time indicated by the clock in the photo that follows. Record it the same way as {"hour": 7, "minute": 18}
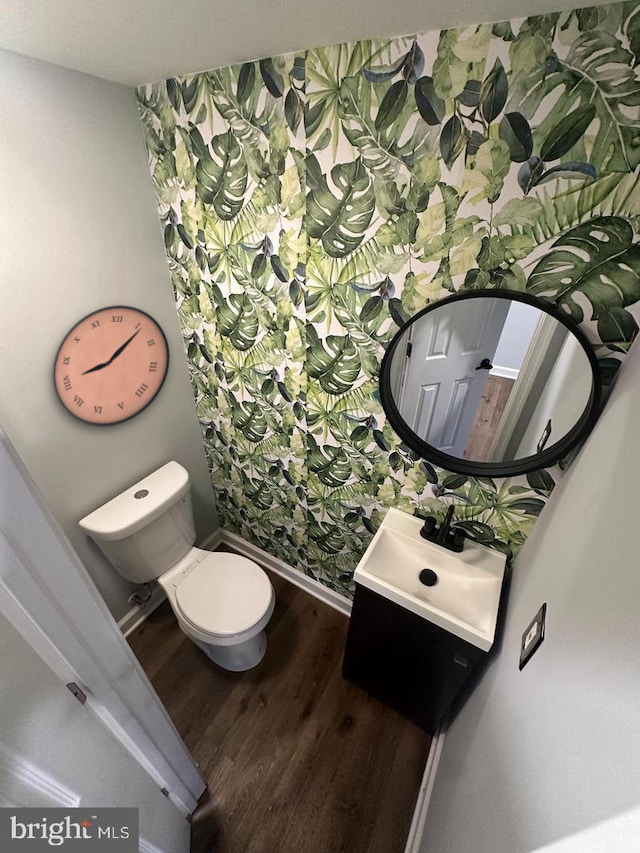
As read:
{"hour": 8, "minute": 6}
